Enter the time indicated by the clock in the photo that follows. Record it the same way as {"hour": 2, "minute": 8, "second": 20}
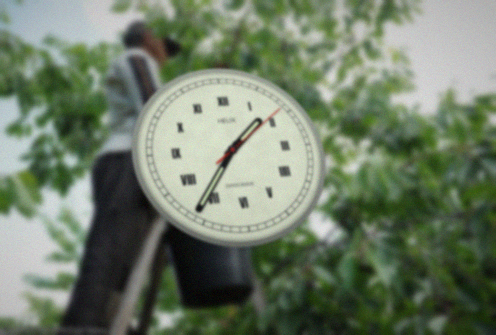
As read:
{"hour": 1, "minute": 36, "second": 9}
